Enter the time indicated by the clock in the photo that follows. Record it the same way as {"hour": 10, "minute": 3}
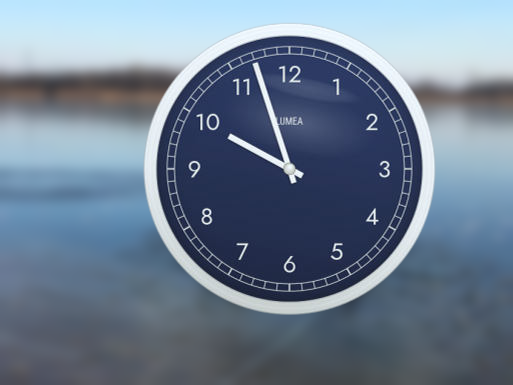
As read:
{"hour": 9, "minute": 57}
